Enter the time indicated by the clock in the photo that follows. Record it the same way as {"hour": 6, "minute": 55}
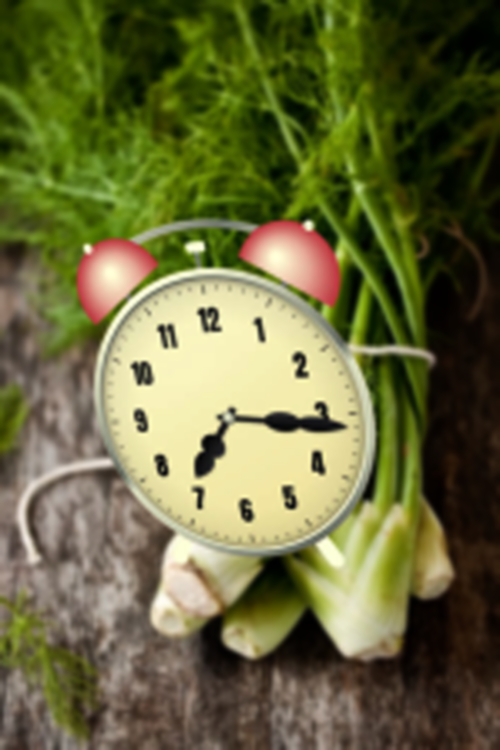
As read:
{"hour": 7, "minute": 16}
